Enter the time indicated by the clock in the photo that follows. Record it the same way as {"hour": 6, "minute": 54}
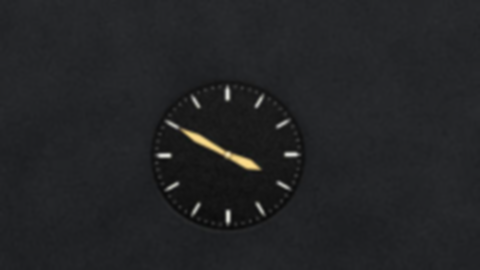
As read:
{"hour": 3, "minute": 50}
